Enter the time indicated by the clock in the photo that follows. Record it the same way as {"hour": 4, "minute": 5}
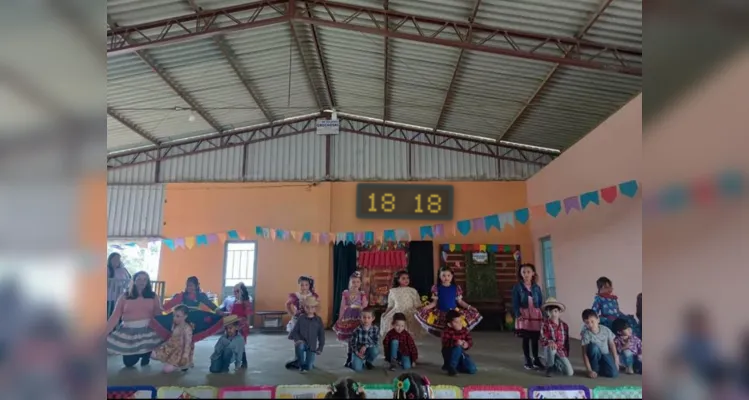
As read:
{"hour": 18, "minute": 18}
